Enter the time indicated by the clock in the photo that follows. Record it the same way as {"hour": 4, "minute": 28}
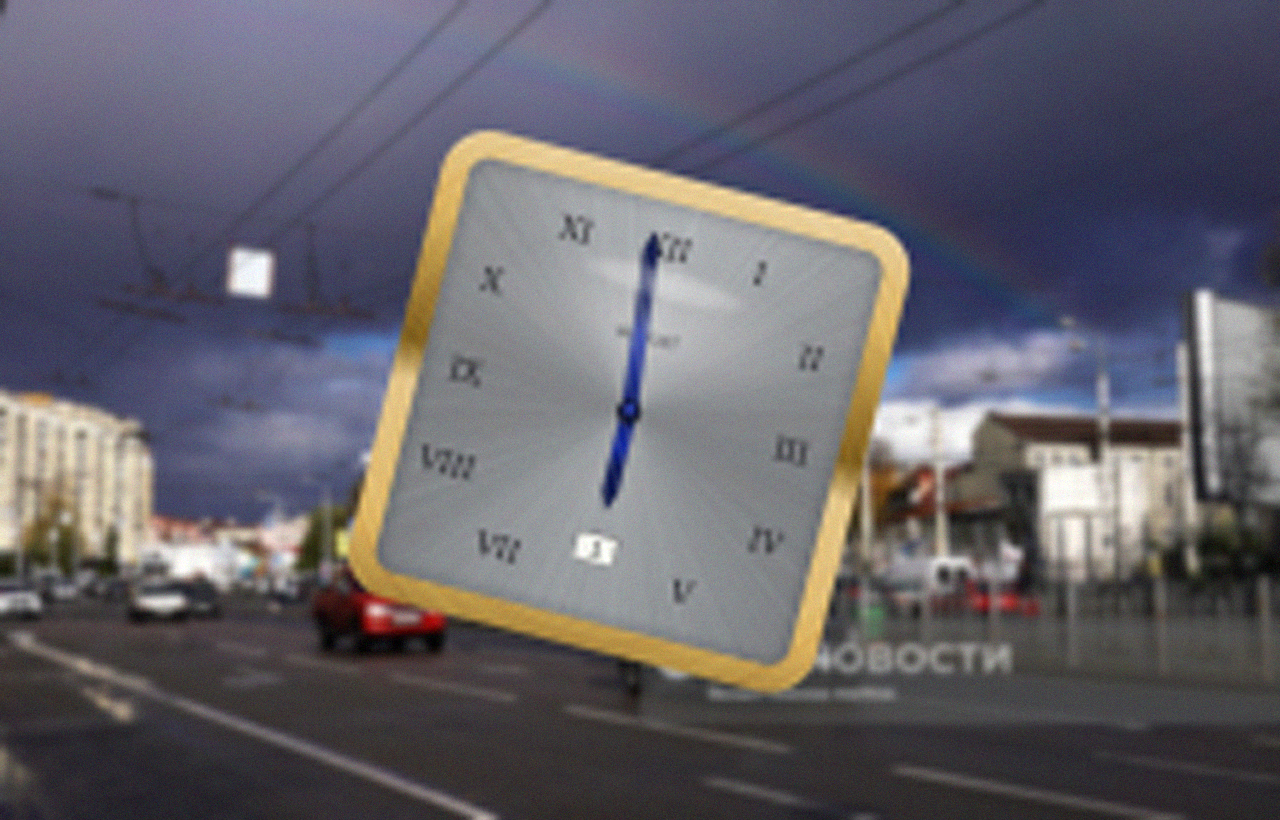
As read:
{"hour": 5, "minute": 59}
